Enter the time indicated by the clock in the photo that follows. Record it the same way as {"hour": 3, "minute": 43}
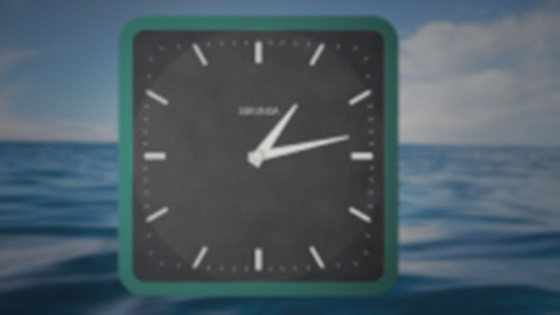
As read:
{"hour": 1, "minute": 13}
